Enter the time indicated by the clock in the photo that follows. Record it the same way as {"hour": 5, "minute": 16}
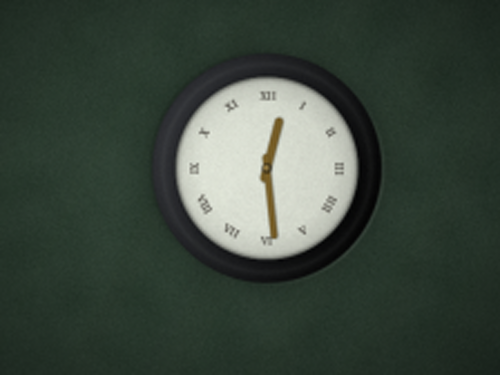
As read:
{"hour": 12, "minute": 29}
